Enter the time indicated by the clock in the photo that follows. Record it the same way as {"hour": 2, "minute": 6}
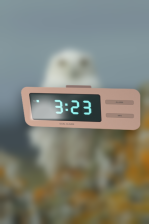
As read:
{"hour": 3, "minute": 23}
